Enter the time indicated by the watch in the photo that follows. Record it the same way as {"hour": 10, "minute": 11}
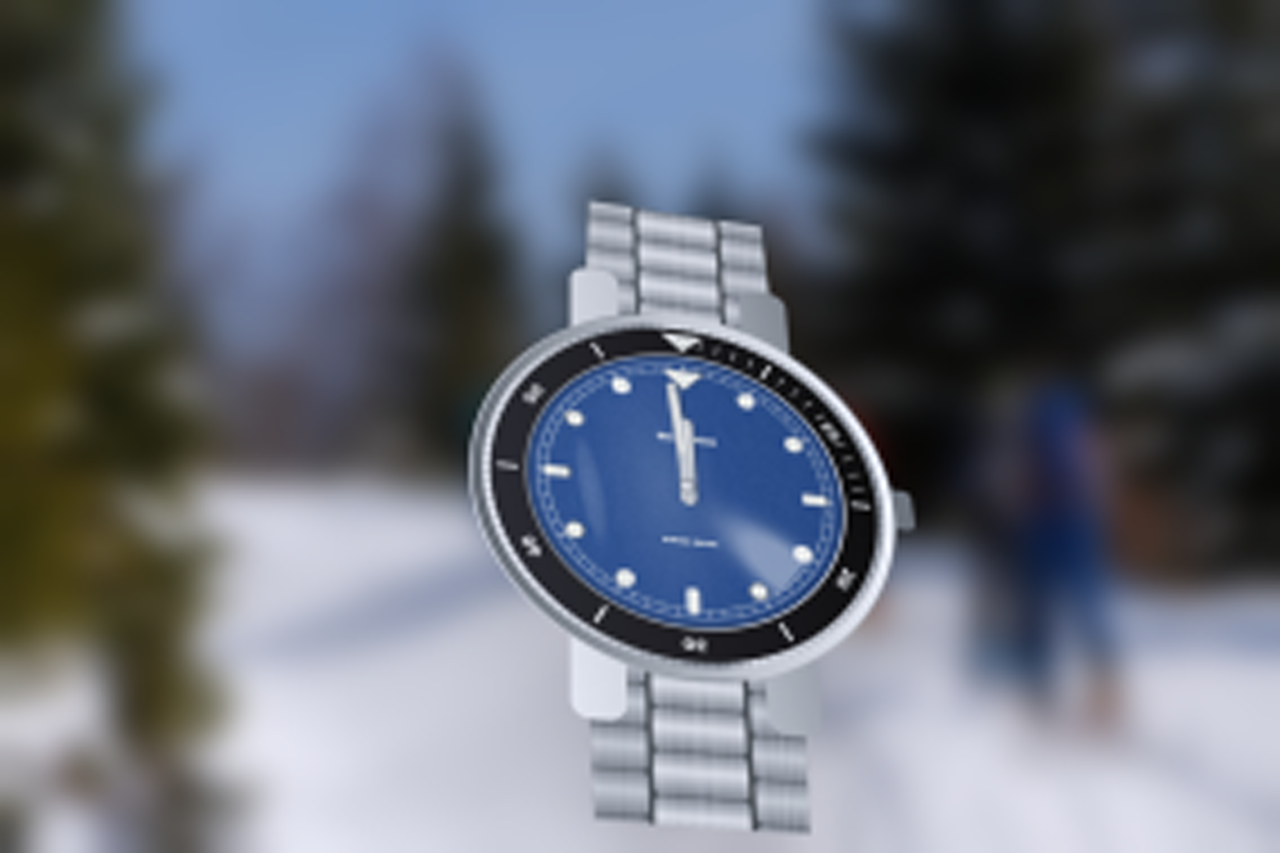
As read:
{"hour": 11, "minute": 59}
